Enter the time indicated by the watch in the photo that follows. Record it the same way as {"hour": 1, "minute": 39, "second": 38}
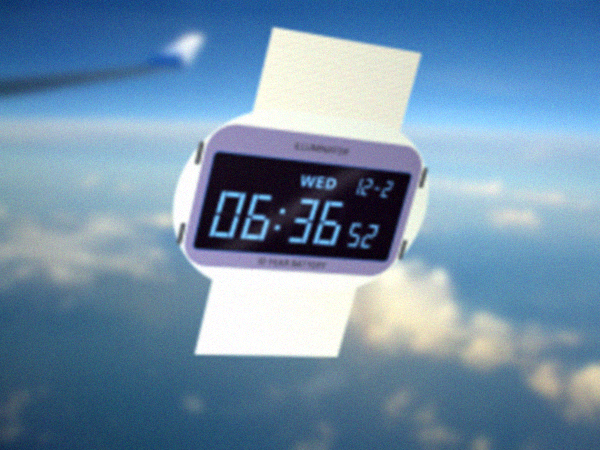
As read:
{"hour": 6, "minute": 36, "second": 52}
